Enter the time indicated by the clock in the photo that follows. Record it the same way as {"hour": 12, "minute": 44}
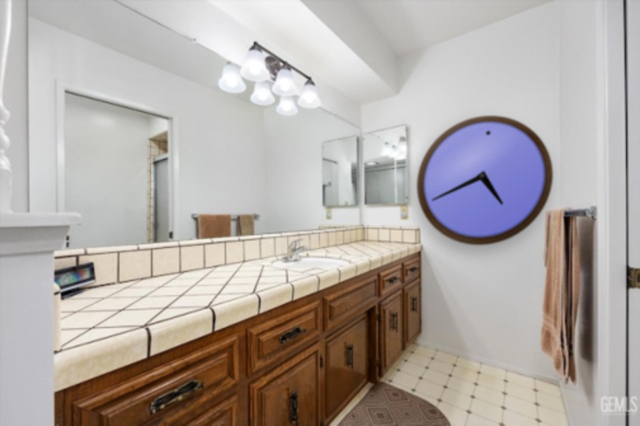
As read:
{"hour": 4, "minute": 40}
